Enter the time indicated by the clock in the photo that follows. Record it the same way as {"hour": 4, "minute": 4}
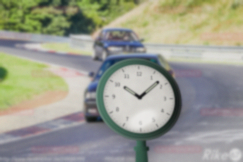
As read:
{"hour": 10, "minute": 8}
